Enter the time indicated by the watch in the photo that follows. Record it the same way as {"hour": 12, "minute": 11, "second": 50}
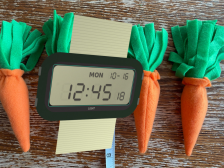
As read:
{"hour": 12, "minute": 45, "second": 18}
